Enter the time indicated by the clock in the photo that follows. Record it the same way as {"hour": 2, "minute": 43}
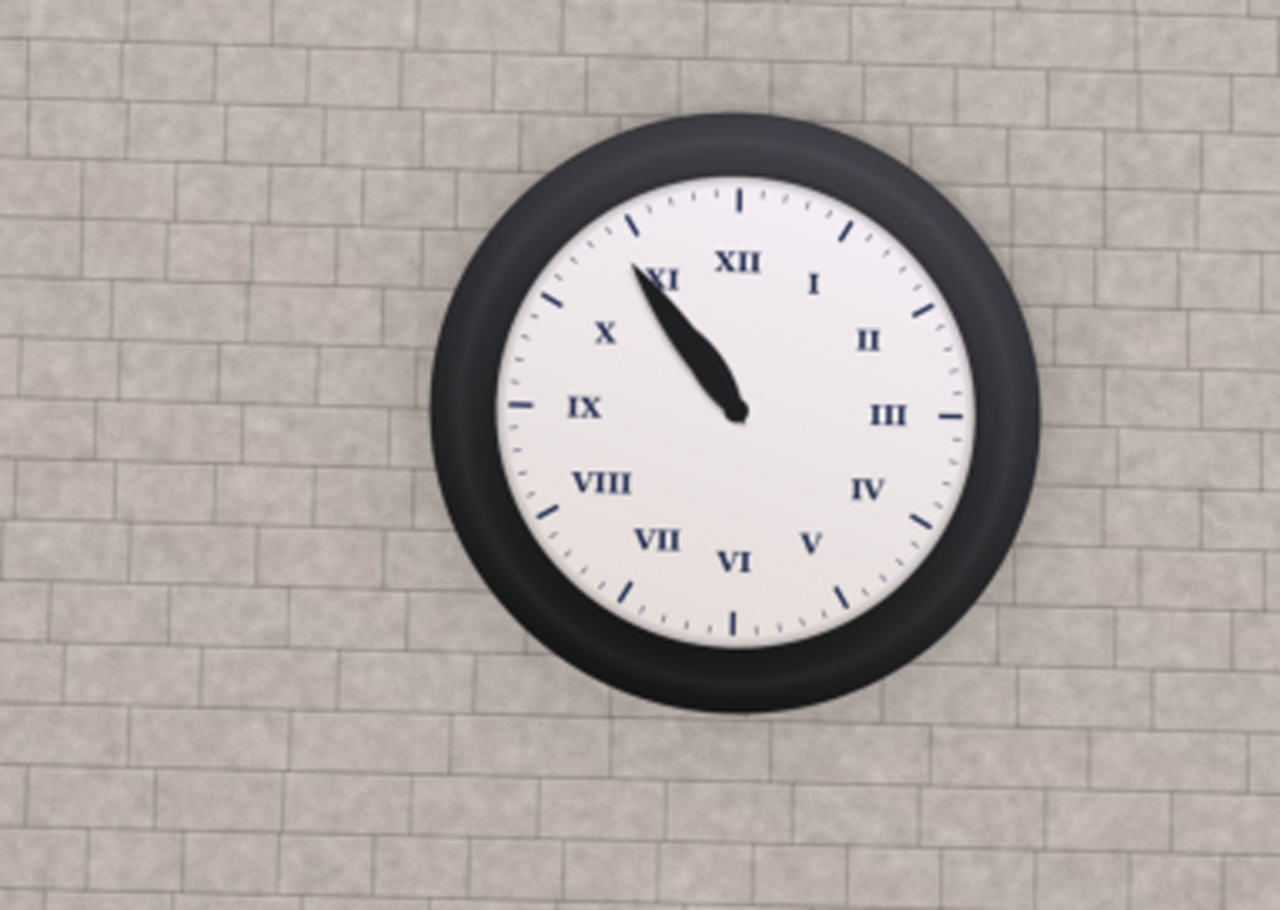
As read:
{"hour": 10, "minute": 54}
